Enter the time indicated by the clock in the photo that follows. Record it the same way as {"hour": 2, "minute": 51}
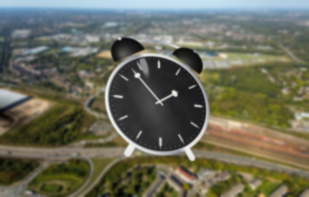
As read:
{"hour": 1, "minute": 53}
